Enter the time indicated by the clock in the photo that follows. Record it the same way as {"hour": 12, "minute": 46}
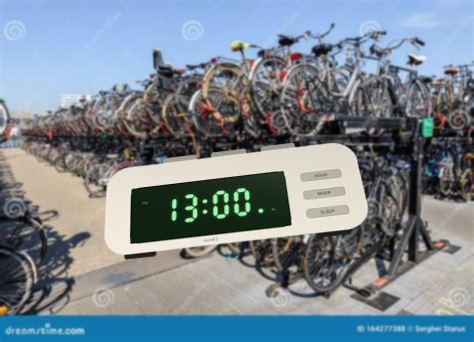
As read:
{"hour": 13, "minute": 0}
